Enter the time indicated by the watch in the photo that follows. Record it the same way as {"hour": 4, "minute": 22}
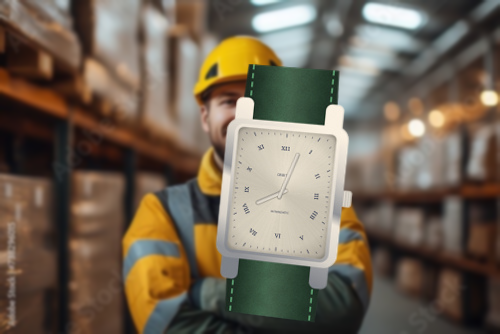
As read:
{"hour": 8, "minute": 3}
